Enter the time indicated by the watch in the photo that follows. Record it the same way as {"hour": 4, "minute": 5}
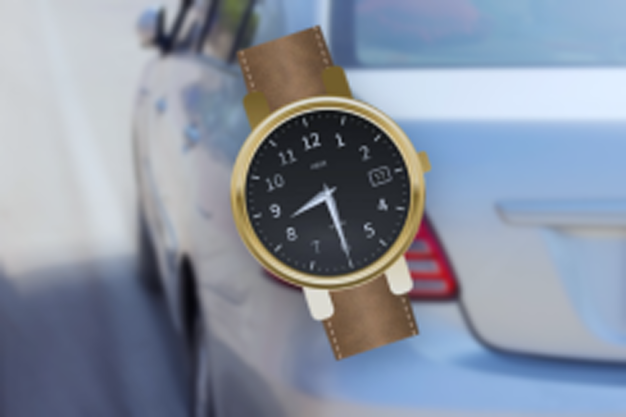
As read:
{"hour": 8, "minute": 30}
